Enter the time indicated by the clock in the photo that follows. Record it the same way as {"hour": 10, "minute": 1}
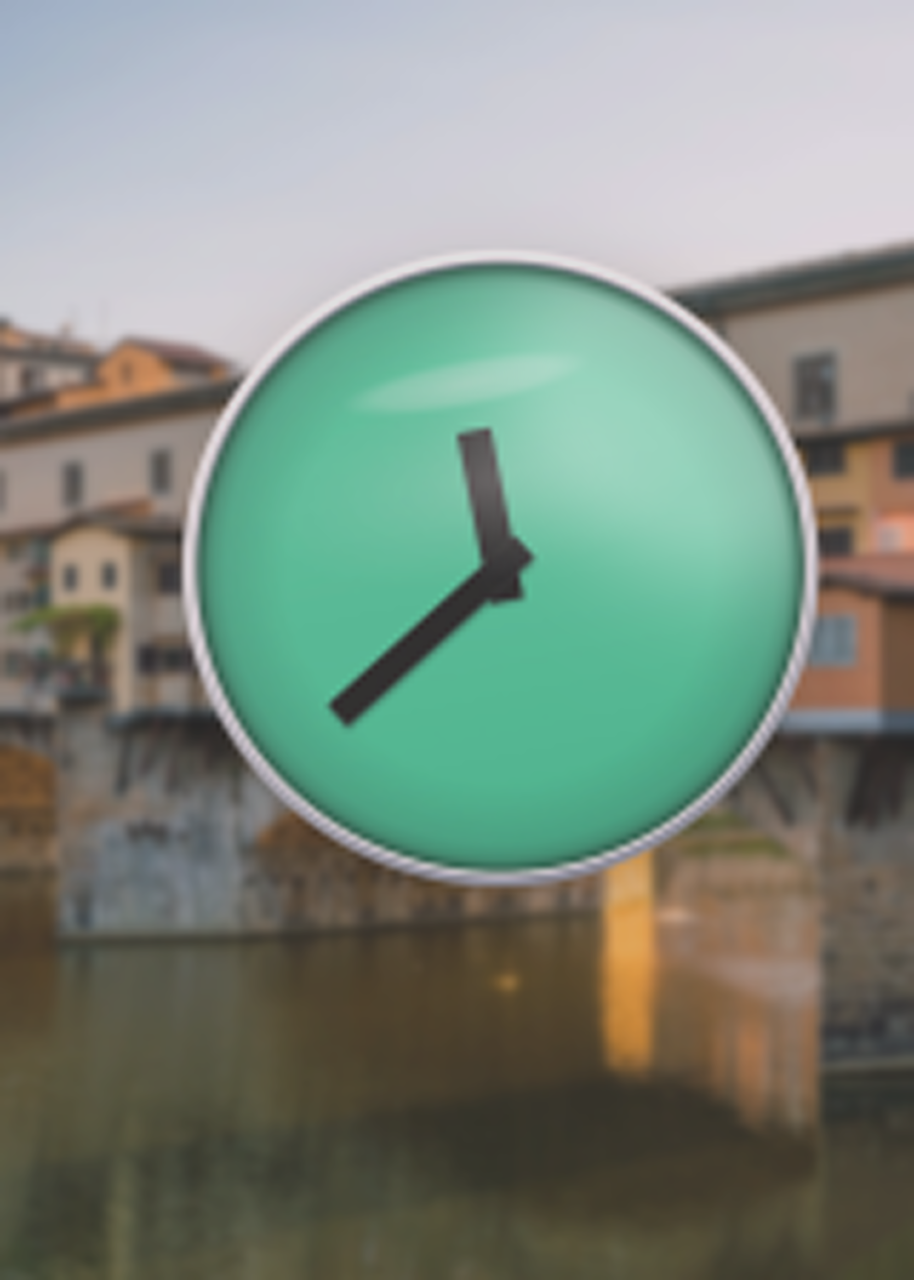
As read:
{"hour": 11, "minute": 38}
